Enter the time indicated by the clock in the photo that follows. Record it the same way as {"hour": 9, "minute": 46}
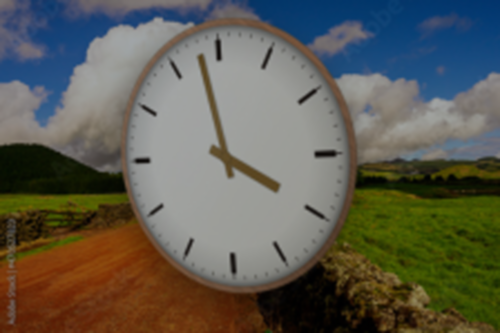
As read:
{"hour": 3, "minute": 58}
